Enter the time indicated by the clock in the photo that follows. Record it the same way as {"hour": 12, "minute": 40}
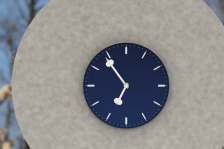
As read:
{"hour": 6, "minute": 54}
